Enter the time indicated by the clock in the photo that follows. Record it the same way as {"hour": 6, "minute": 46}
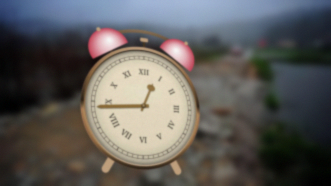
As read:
{"hour": 12, "minute": 44}
